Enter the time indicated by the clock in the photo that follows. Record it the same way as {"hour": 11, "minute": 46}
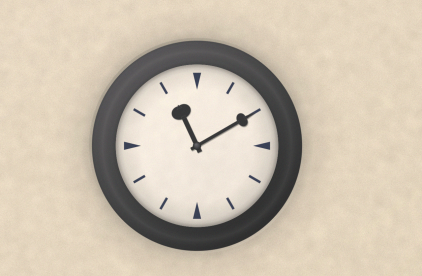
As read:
{"hour": 11, "minute": 10}
